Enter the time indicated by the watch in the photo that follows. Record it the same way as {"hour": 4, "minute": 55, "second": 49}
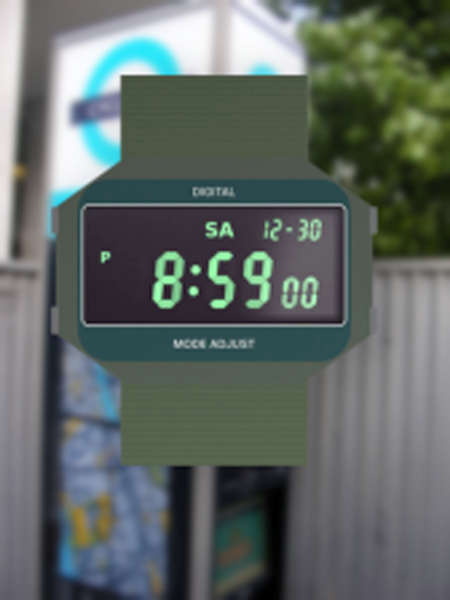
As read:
{"hour": 8, "minute": 59, "second": 0}
